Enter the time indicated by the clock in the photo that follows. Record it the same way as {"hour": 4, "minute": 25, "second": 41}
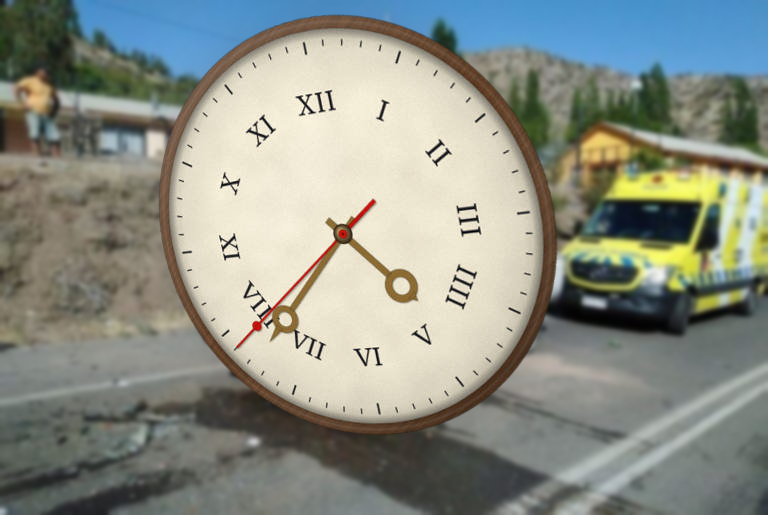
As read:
{"hour": 4, "minute": 37, "second": 39}
